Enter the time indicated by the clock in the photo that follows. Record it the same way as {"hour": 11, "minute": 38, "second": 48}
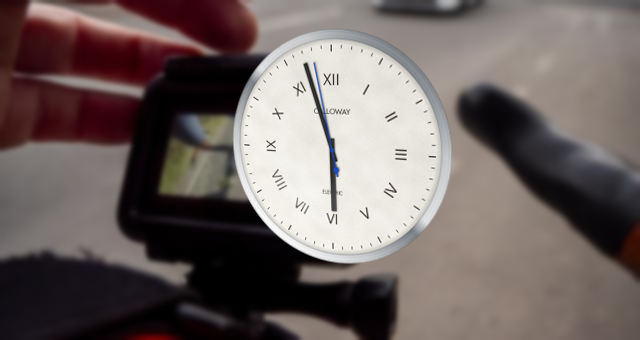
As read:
{"hour": 5, "minute": 56, "second": 58}
